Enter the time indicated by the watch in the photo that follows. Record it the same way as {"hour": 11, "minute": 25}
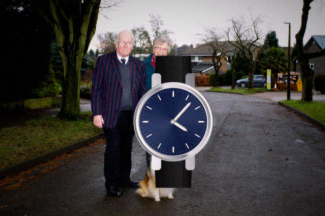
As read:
{"hour": 4, "minute": 7}
